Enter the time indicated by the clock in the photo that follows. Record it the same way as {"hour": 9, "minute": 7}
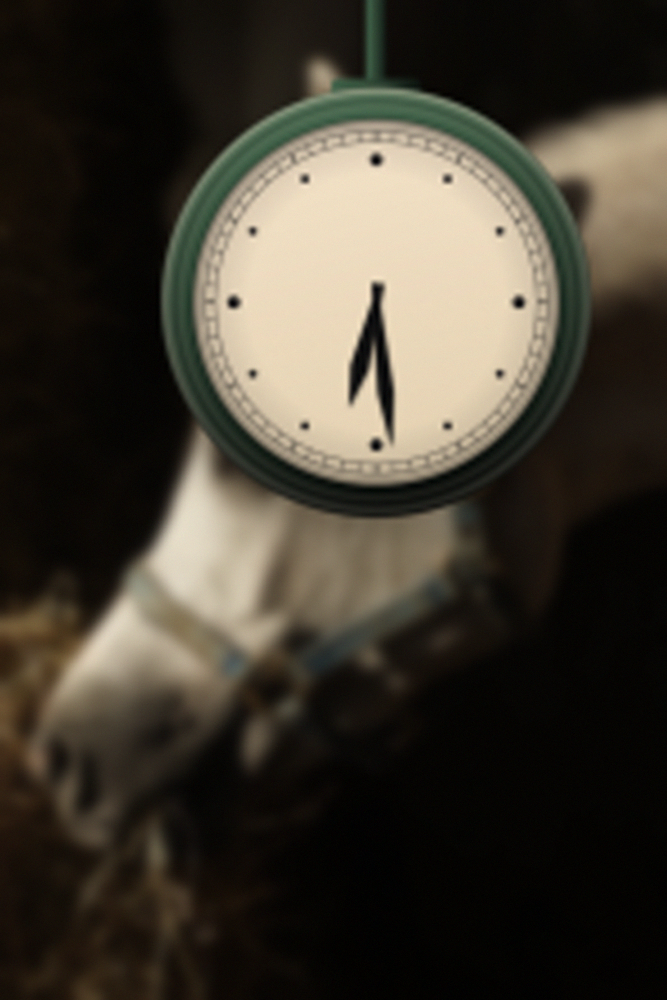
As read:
{"hour": 6, "minute": 29}
